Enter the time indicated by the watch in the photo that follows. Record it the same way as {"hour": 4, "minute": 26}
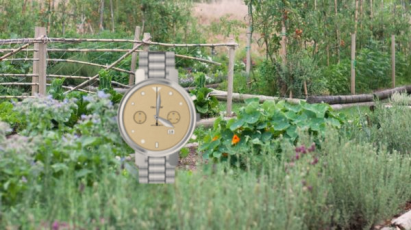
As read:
{"hour": 4, "minute": 1}
